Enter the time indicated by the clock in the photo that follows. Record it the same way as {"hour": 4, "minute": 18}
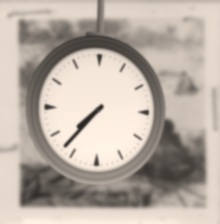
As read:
{"hour": 7, "minute": 37}
